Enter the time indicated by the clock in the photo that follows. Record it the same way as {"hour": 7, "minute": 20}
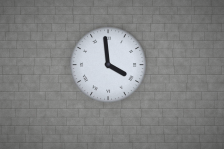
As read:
{"hour": 3, "minute": 59}
